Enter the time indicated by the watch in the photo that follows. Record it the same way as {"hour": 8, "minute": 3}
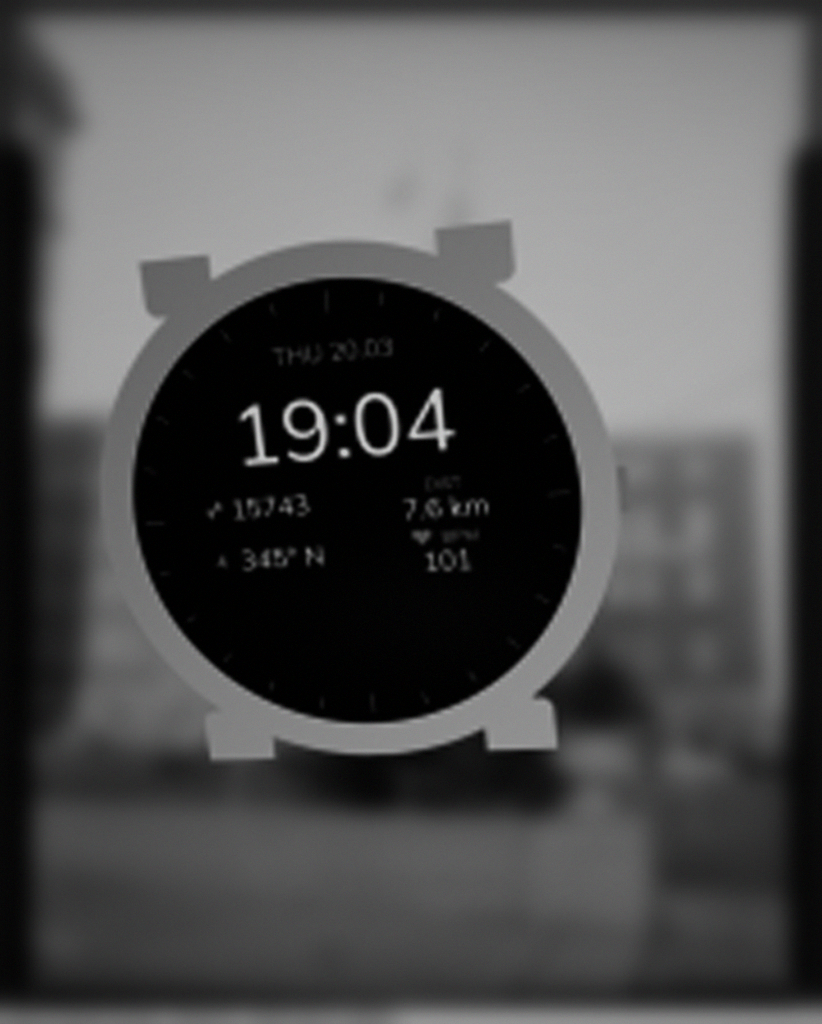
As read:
{"hour": 19, "minute": 4}
